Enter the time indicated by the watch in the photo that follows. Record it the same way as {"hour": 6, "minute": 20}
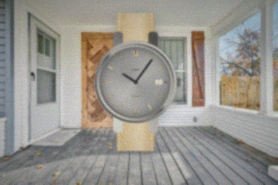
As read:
{"hour": 10, "minute": 6}
